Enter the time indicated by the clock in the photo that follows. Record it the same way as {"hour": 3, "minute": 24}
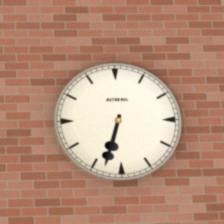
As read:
{"hour": 6, "minute": 33}
